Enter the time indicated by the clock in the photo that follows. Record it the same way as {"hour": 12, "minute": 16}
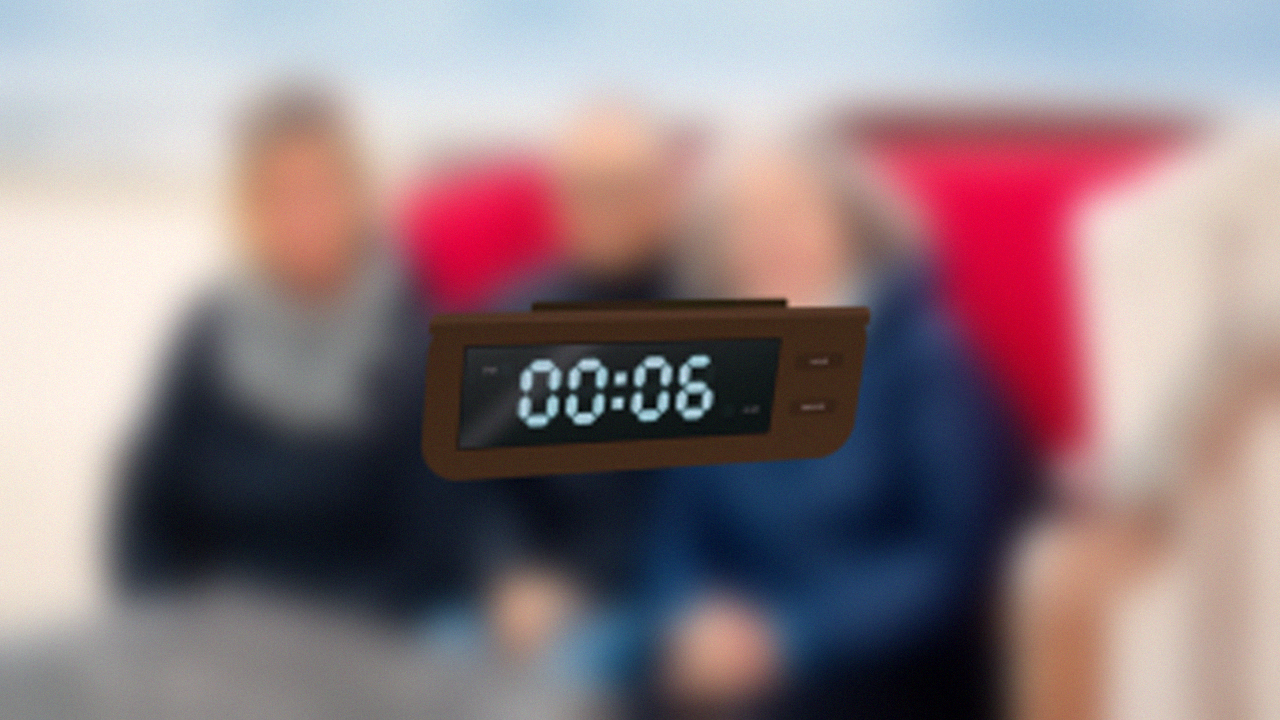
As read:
{"hour": 0, "minute": 6}
